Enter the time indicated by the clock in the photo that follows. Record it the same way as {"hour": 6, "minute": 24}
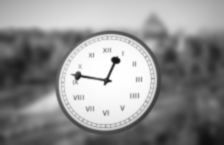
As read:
{"hour": 12, "minute": 47}
